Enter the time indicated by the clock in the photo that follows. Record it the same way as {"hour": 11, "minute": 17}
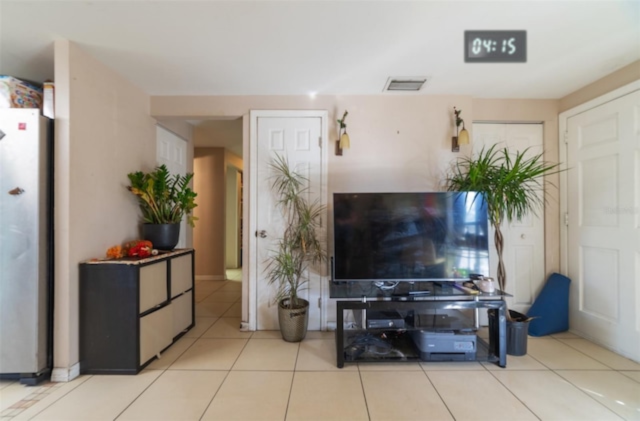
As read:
{"hour": 4, "minute": 15}
